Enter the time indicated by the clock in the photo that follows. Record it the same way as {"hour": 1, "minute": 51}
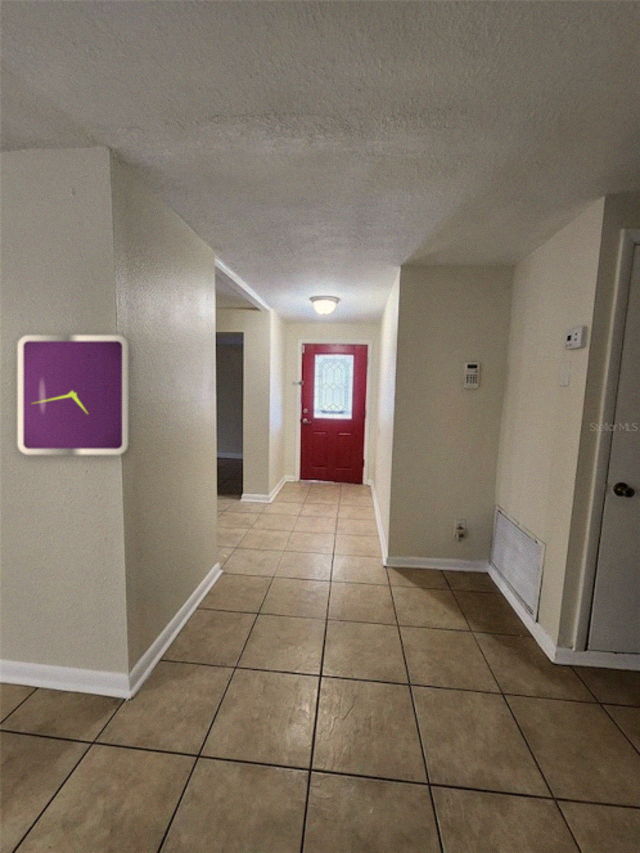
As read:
{"hour": 4, "minute": 43}
